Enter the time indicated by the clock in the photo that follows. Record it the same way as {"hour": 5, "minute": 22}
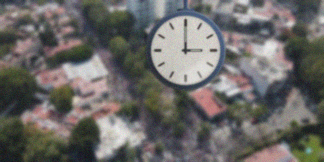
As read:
{"hour": 3, "minute": 0}
